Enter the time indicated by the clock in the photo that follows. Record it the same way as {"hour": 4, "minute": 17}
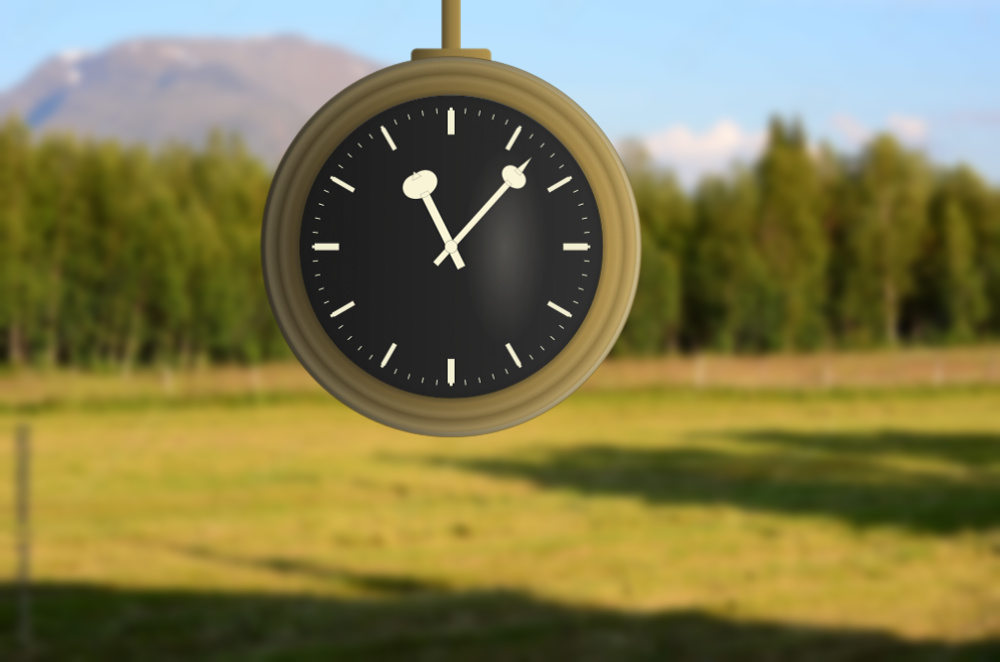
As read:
{"hour": 11, "minute": 7}
